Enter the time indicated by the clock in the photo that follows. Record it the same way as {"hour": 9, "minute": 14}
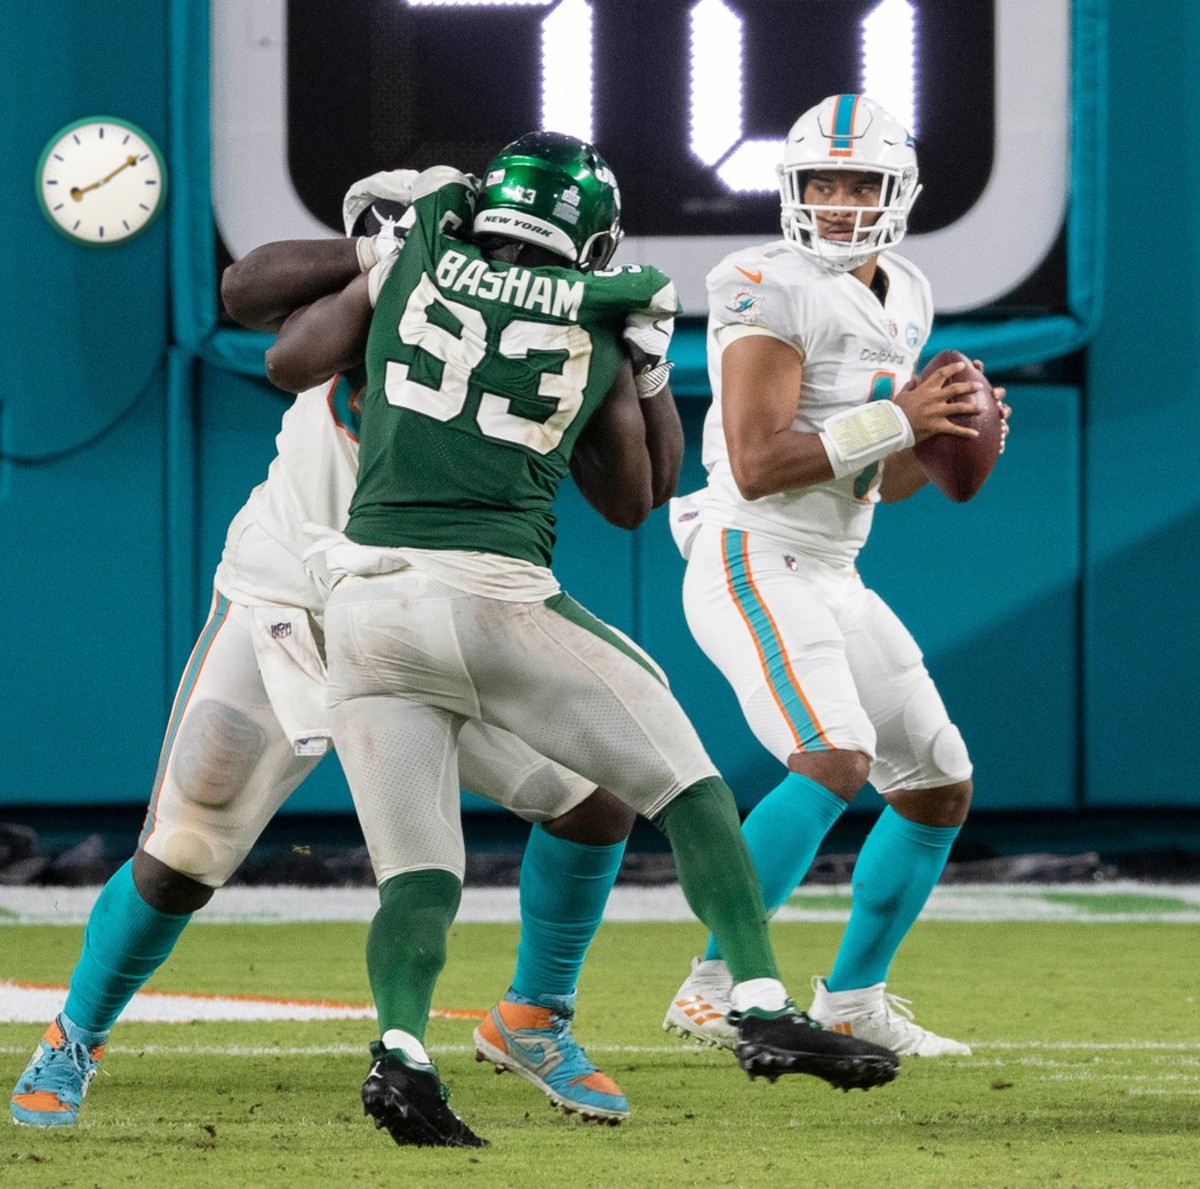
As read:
{"hour": 8, "minute": 9}
